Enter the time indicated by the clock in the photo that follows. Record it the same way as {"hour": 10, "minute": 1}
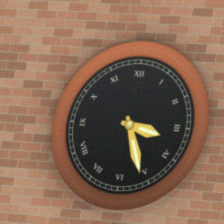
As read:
{"hour": 3, "minute": 26}
